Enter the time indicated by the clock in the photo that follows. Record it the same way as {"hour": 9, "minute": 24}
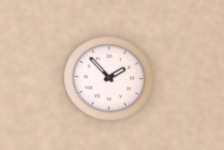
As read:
{"hour": 1, "minute": 53}
